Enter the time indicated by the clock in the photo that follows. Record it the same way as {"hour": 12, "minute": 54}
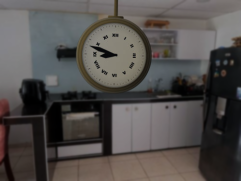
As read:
{"hour": 8, "minute": 48}
